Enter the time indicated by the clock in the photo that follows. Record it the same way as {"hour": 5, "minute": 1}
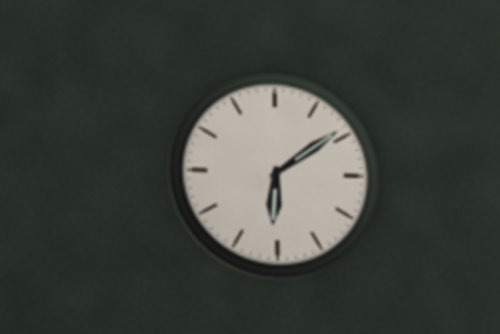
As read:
{"hour": 6, "minute": 9}
